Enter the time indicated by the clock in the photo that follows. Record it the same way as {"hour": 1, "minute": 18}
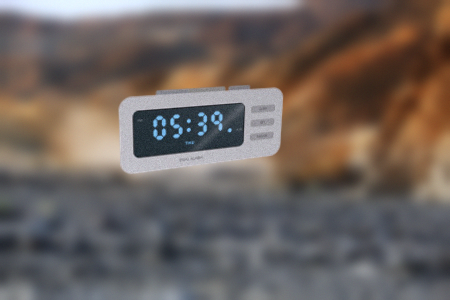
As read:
{"hour": 5, "minute": 39}
